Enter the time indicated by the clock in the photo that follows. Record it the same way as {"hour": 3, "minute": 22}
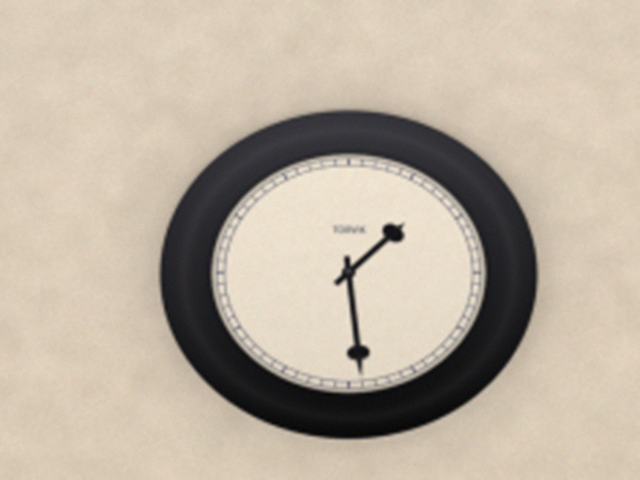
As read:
{"hour": 1, "minute": 29}
